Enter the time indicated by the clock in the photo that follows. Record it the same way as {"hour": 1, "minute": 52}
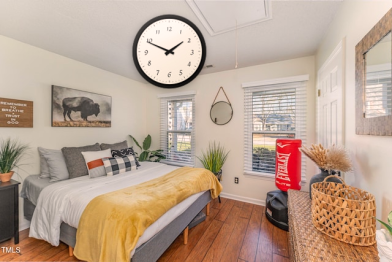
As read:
{"hour": 1, "minute": 49}
